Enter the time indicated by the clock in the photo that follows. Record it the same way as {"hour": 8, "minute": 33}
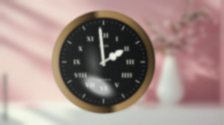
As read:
{"hour": 1, "minute": 59}
